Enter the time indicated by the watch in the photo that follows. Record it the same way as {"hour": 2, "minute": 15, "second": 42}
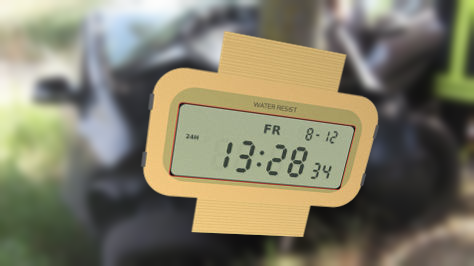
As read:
{"hour": 13, "minute": 28, "second": 34}
